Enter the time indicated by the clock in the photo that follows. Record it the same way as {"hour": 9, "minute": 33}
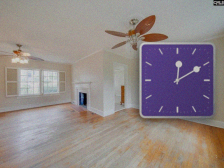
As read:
{"hour": 12, "minute": 10}
